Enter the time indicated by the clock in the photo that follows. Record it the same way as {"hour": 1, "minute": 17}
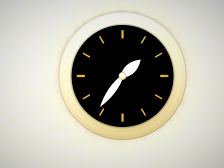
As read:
{"hour": 1, "minute": 36}
